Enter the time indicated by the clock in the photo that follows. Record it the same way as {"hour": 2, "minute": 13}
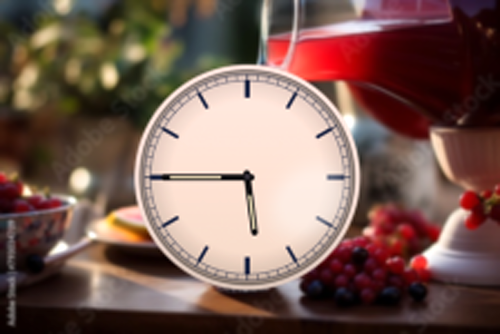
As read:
{"hour": 5, "minute": 45}
